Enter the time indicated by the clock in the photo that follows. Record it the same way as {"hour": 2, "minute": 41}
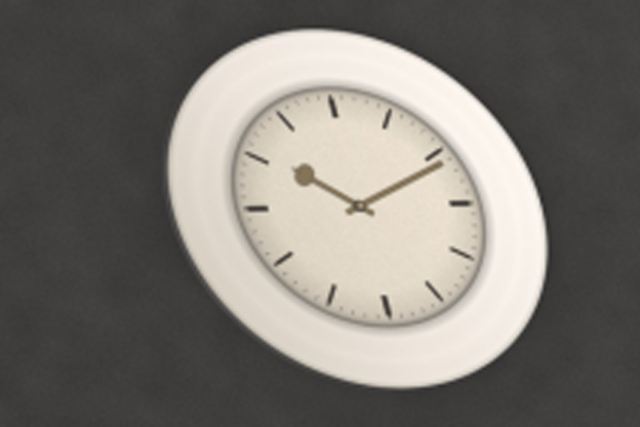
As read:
{"hour": 10, "minute": 11}
